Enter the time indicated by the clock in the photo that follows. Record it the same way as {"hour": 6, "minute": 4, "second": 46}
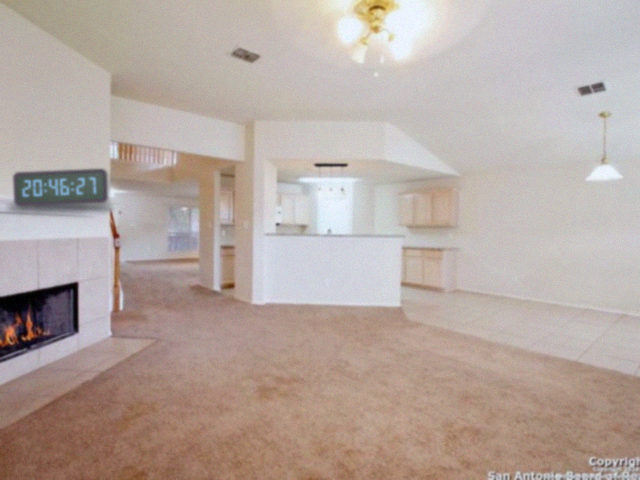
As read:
{"hour": 20, "minute": 46, "second": 27}
